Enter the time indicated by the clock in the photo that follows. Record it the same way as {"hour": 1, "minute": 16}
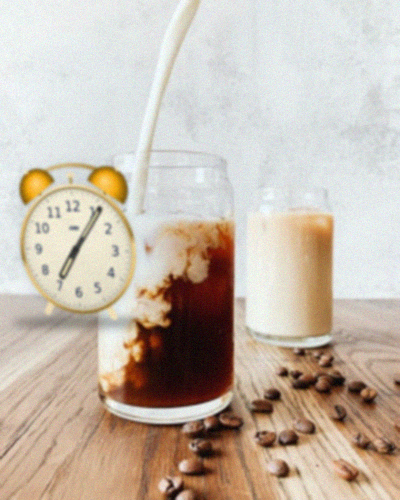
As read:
{"hour": 7, "minute": 6}
